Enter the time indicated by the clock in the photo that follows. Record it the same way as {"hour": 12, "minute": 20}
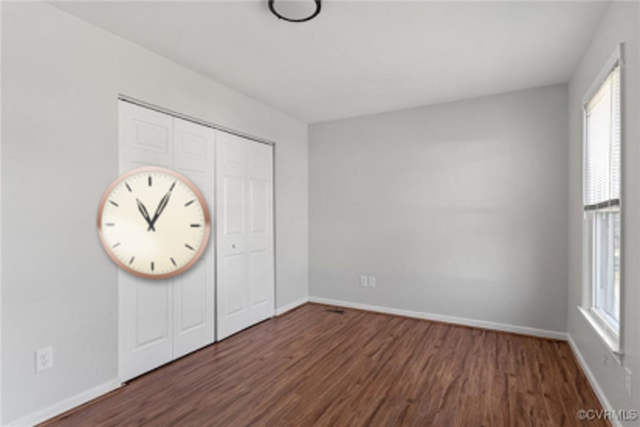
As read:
{"hour": 11, "minute": 5}
